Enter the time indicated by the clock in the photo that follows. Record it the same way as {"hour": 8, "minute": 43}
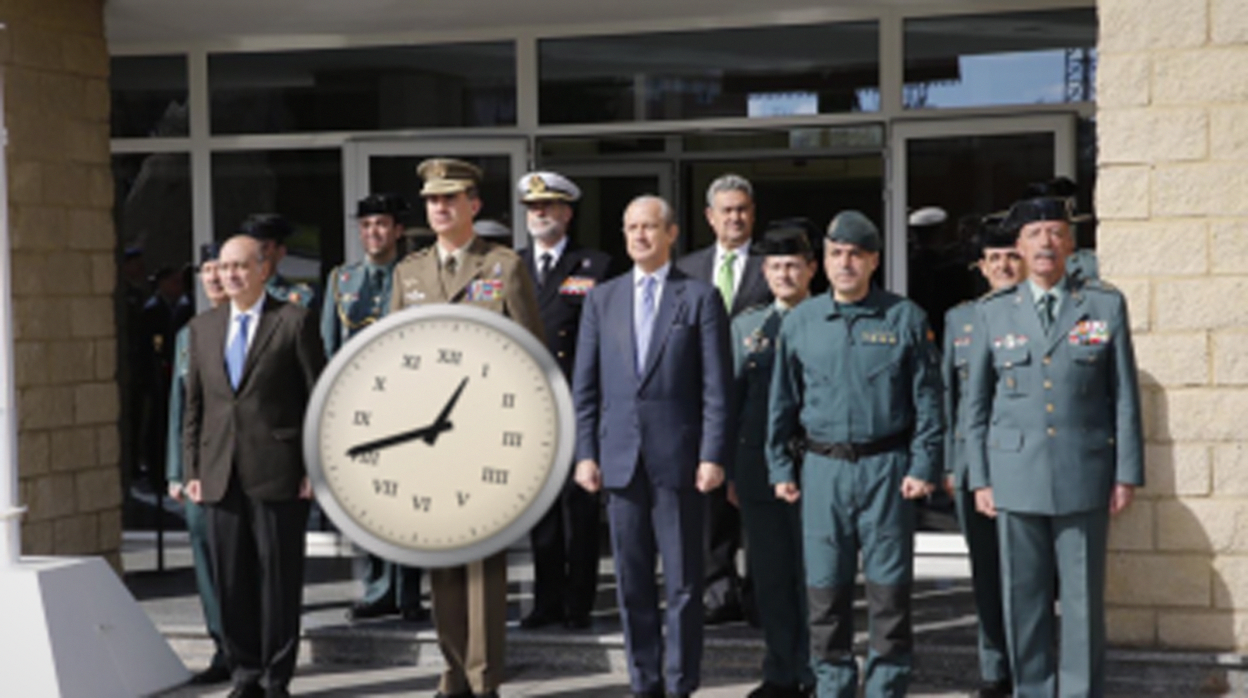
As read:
{"hour": 12, "minute": 41}
